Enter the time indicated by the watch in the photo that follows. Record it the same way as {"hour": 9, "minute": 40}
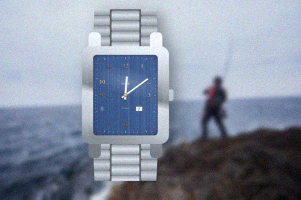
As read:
{"hour": 12, "minute": 9}
